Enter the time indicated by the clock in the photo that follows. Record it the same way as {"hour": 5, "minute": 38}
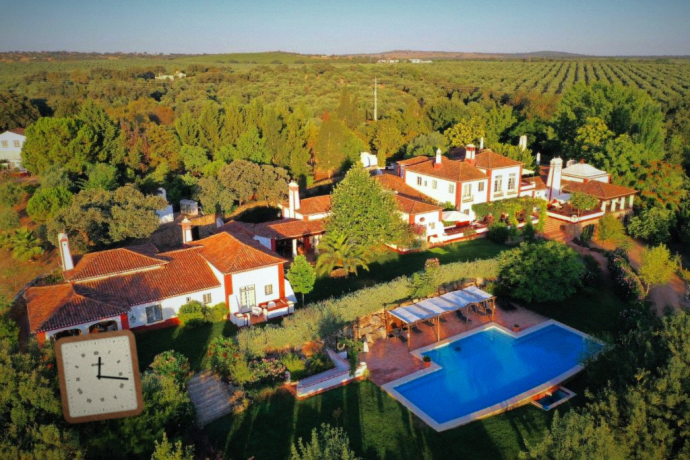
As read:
{"hour": 12, "minute": 17}
